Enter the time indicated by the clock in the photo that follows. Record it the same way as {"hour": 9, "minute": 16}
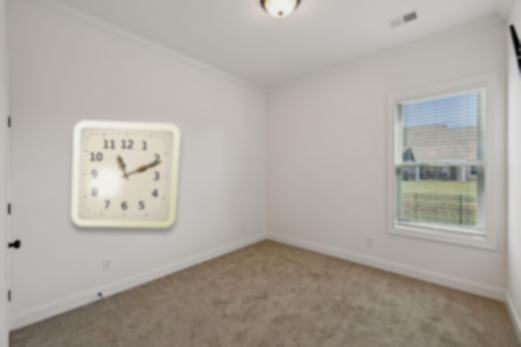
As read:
{"hour": 11, "minute": 11}
